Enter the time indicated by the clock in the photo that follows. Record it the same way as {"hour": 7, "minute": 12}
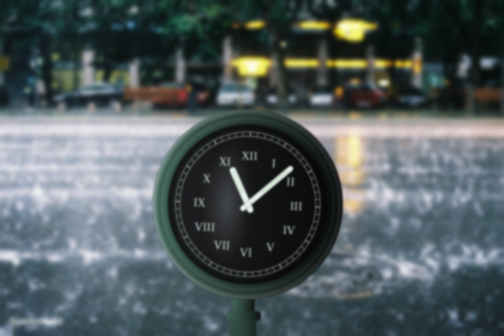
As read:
{"hour": 11, "minute": 8}
